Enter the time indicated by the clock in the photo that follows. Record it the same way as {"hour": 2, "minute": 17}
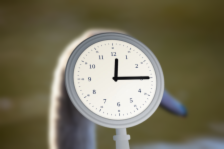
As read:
{"hour": 12, "minute": 15}
